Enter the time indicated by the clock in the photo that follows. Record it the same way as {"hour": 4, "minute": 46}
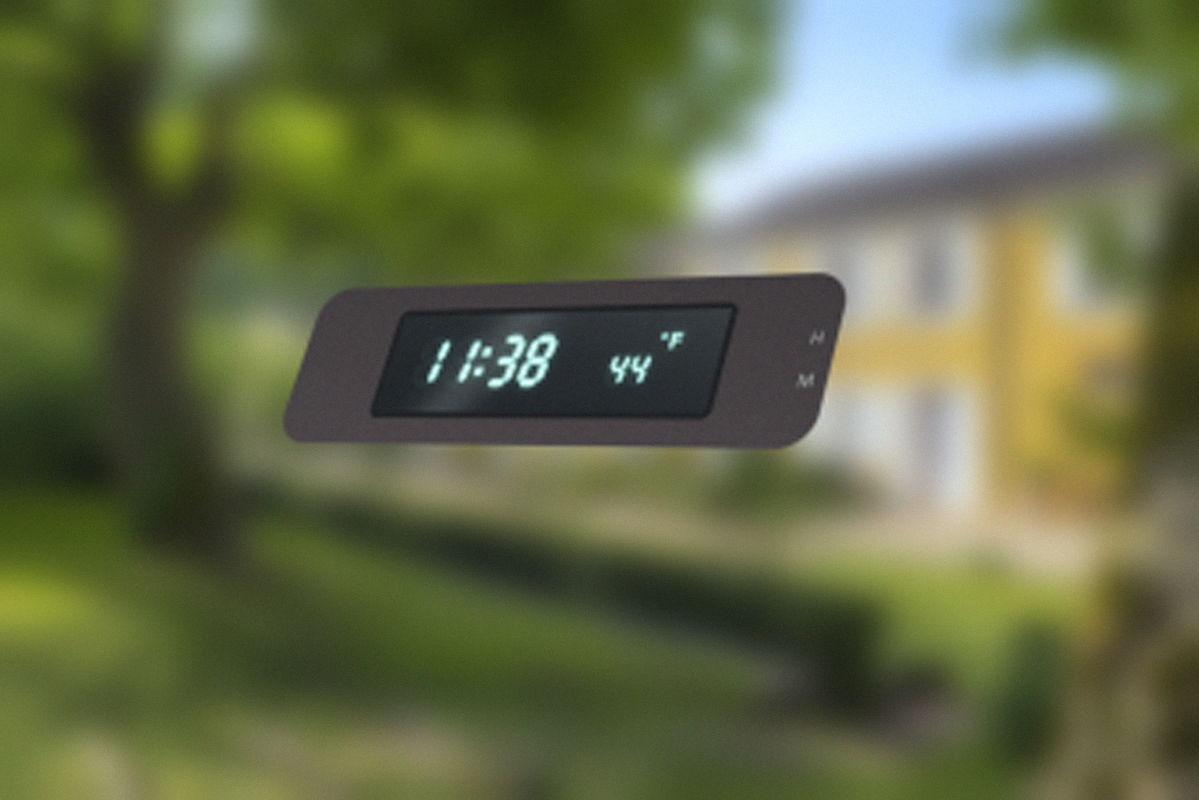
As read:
{"hour": 11, "minute": 38}
